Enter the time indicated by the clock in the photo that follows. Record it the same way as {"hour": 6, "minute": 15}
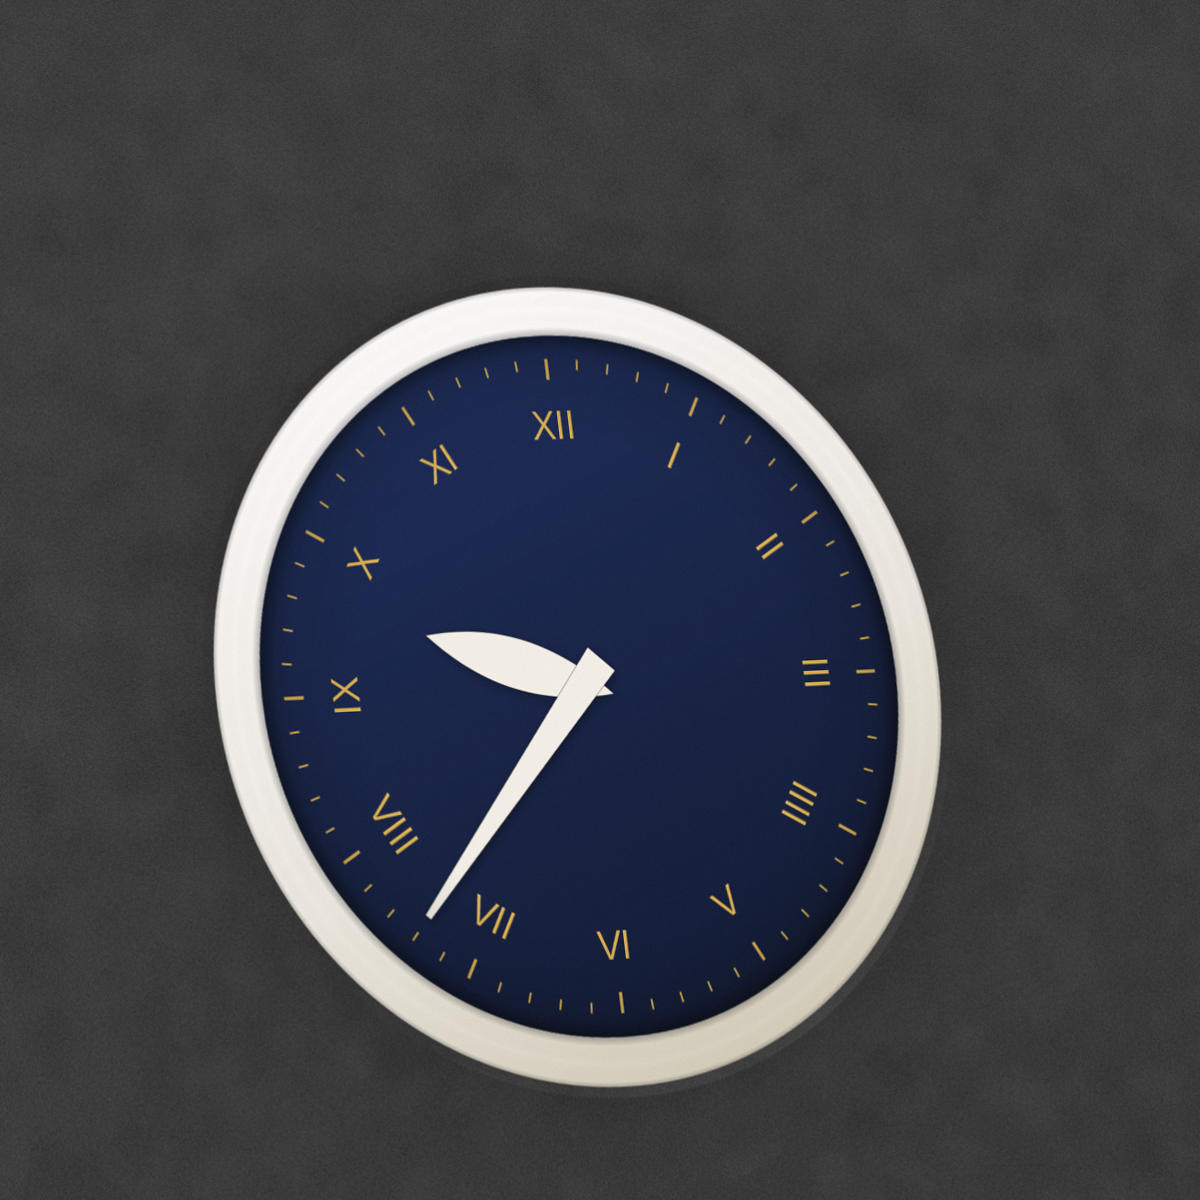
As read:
{"hour": 9, "minute": 37}
